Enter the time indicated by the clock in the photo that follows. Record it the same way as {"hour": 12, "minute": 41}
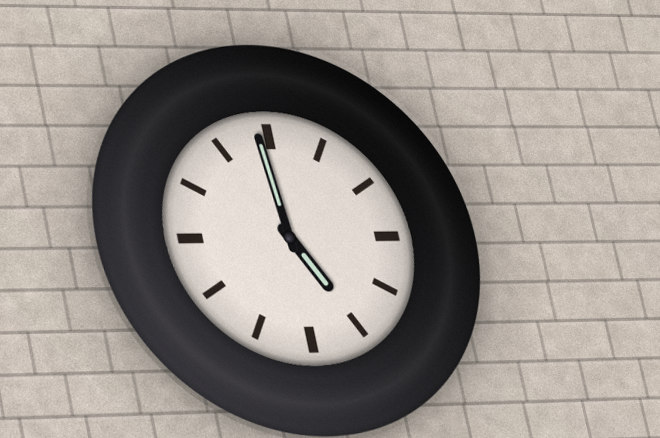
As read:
{"hour": 4, "minute": 59}
